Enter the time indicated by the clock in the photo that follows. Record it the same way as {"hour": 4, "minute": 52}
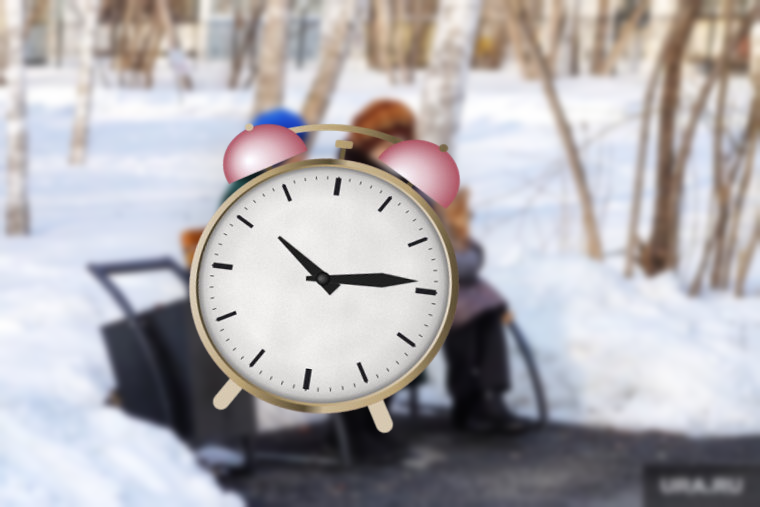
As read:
{"hour": 10, "minute": 14}
